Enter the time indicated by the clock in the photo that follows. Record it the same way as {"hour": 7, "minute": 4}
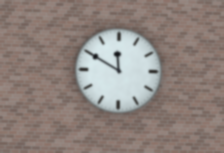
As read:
{"hour": 11, "minute": 50}
